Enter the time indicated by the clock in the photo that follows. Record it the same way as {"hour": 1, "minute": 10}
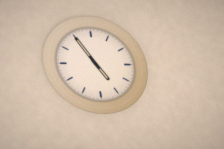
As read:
{"hour": 4, "minute": 55}
